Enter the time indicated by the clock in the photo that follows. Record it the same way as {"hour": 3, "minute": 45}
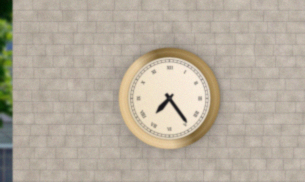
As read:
{"hour": 7, "minute": 24}
